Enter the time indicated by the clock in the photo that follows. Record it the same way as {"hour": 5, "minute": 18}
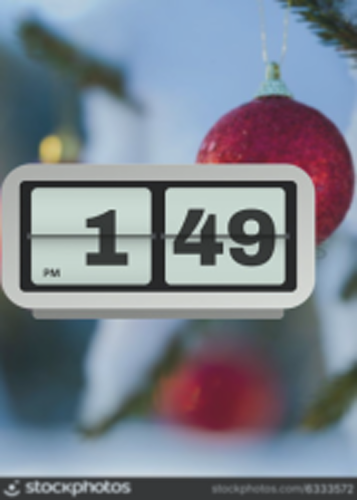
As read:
{"hour": 1, "minute": 49}
